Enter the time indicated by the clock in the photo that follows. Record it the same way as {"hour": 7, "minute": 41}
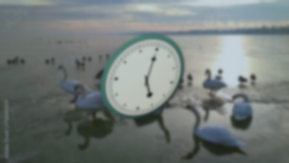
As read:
{"hour": 5, "minute": 0}
